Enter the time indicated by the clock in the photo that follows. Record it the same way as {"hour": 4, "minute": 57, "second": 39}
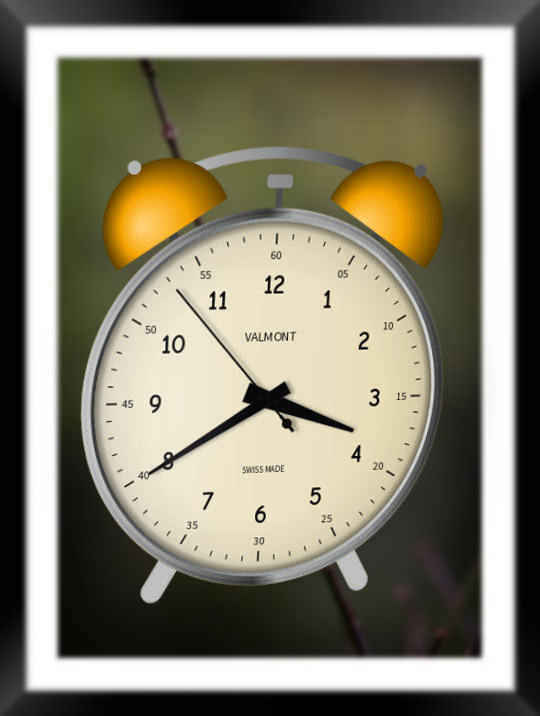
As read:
{"hour": 3, "minute": 39, "second": 53}
